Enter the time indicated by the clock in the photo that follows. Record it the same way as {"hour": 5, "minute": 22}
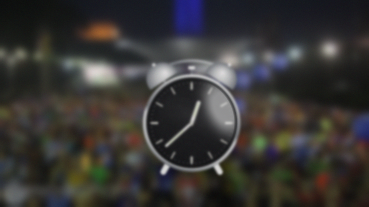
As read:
{"hour": 12, "minute": 38}
